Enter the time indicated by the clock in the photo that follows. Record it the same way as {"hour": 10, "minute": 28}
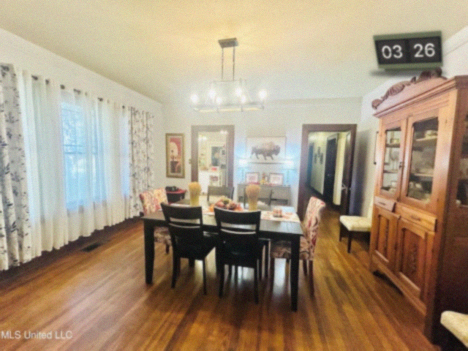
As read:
{"hour": 3, "minute": 26}
